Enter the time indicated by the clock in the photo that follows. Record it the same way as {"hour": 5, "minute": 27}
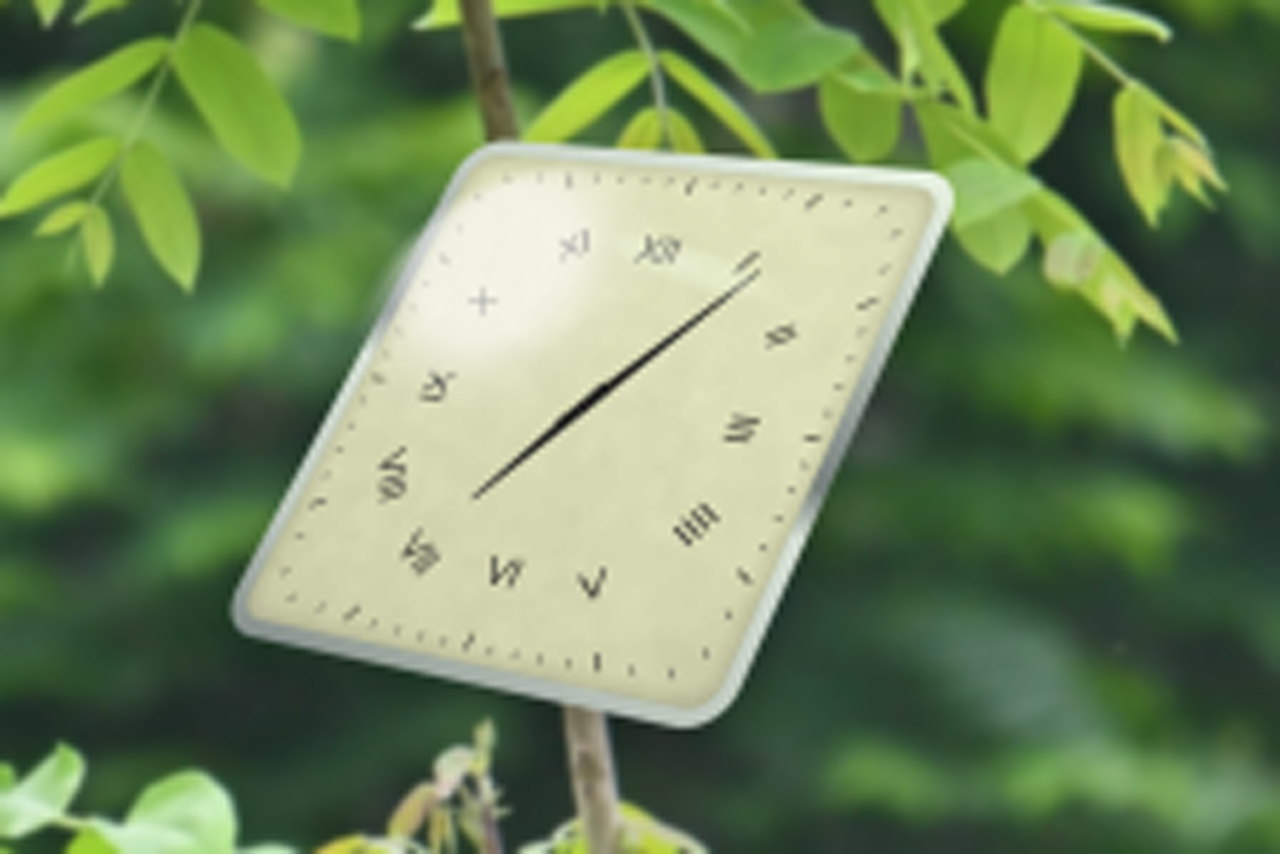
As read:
{"hour": 7, "minute": 6}
